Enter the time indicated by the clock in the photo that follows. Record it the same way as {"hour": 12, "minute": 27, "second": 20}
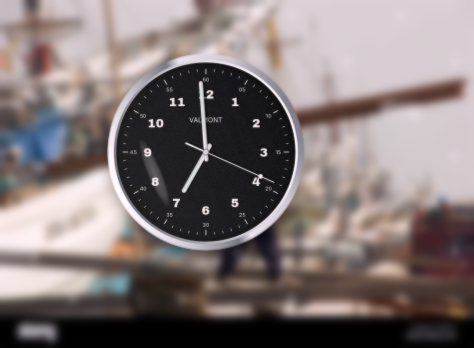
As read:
{"hour": 6, "minute": 59, "second": 19}
